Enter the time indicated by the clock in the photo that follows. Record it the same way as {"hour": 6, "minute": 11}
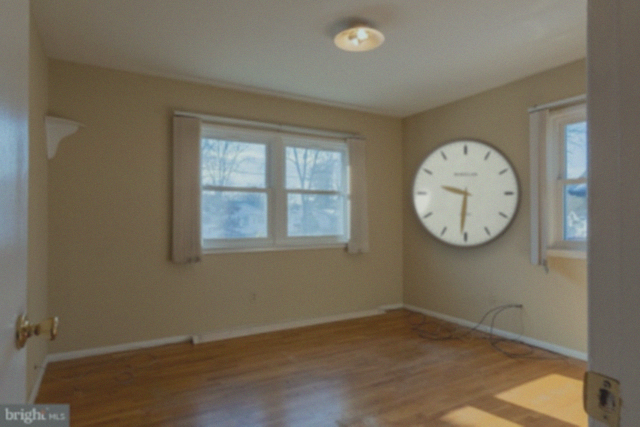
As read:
{"hour": 9, "minute": 31}
